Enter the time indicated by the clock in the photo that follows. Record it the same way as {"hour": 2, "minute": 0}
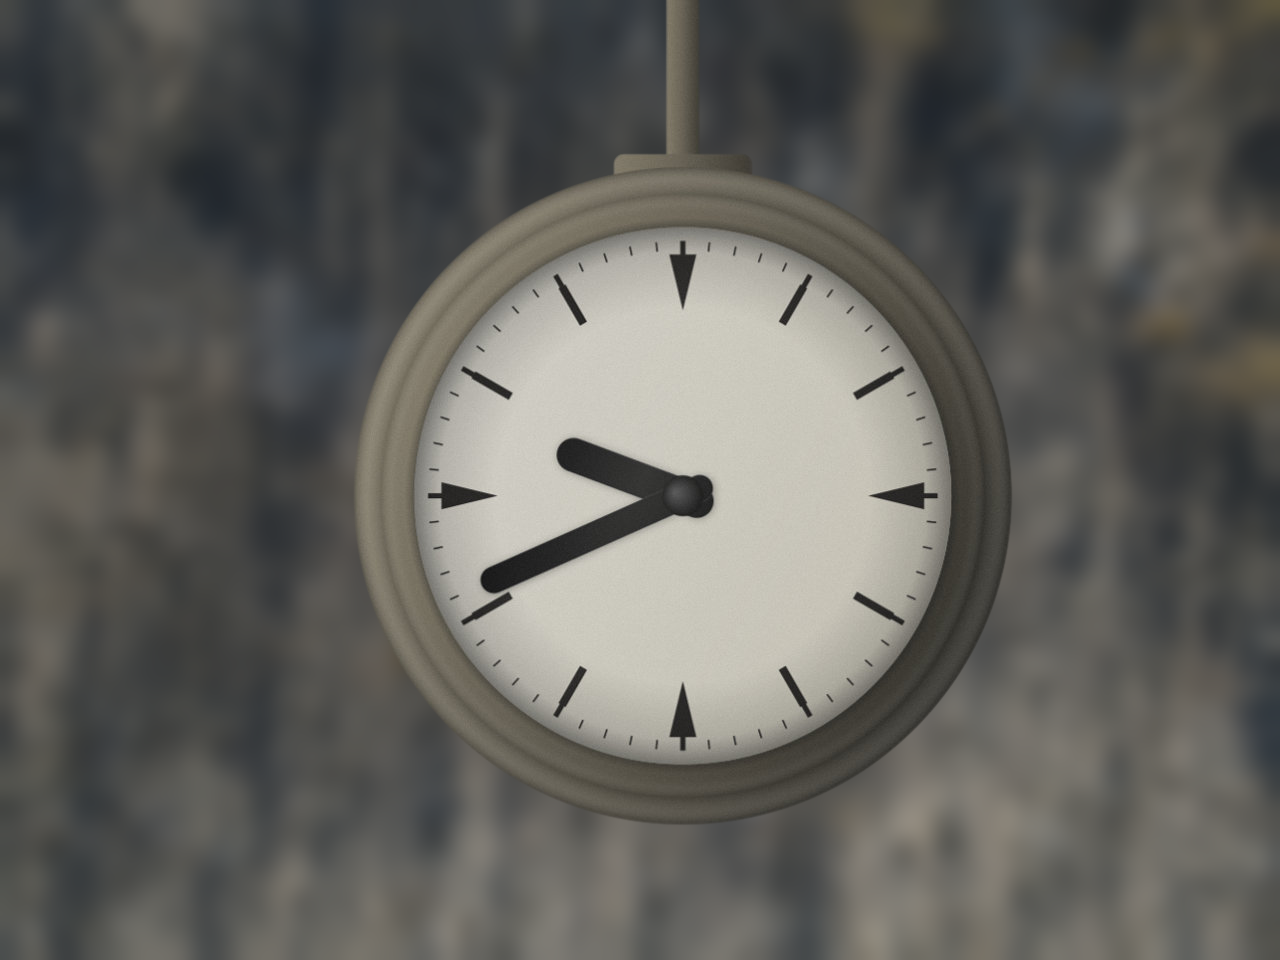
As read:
{"hour": 9, "minute": 41}
